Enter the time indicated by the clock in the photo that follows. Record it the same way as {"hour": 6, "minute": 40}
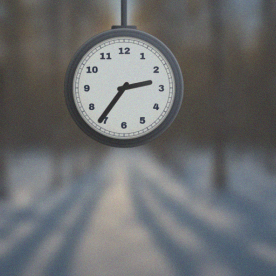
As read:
{"hour": 2, "minute": 36}
